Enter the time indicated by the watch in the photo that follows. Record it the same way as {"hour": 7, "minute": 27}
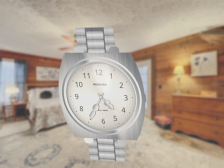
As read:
{"hour": 4, "minute": 35}
